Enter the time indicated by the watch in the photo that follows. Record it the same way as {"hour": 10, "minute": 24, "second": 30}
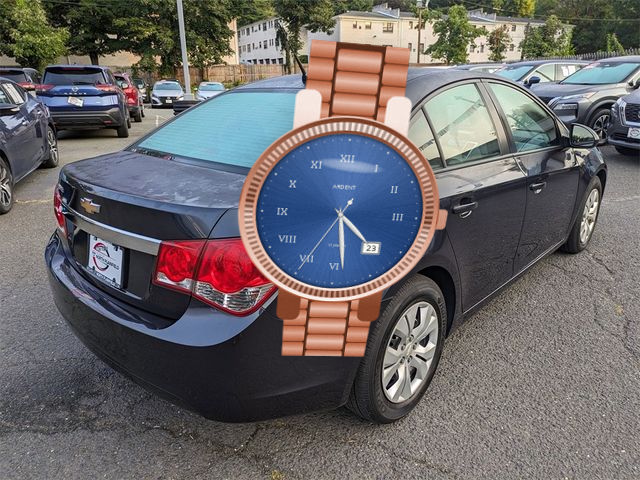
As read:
{"hour": 4, "minute": 28, "second": 35}
